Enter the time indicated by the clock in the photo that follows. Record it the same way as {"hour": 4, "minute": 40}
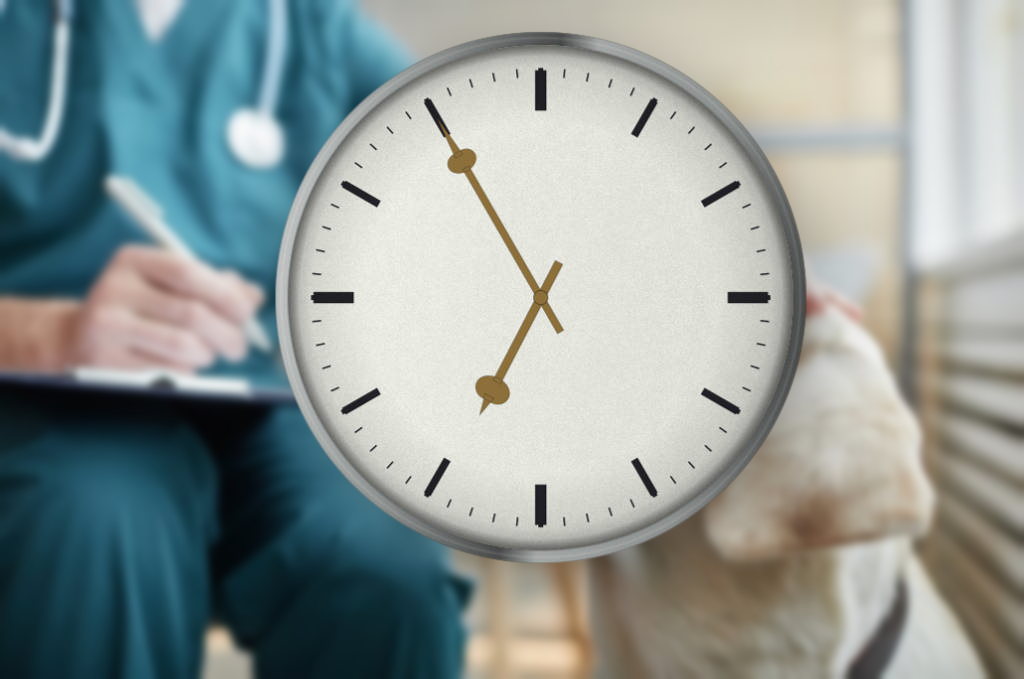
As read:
{"hour": 6, "minute": 55}
